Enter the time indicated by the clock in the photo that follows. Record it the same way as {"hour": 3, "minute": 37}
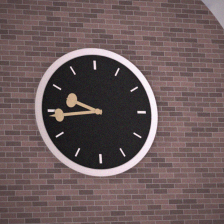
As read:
{"hour": 9, "minute": 44}
